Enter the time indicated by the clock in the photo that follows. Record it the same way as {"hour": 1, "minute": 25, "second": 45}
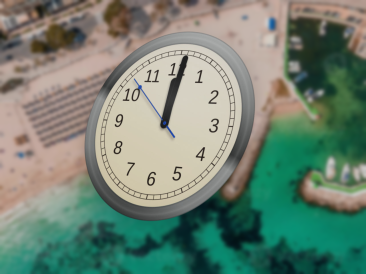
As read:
{"hour": 12, "minute": 0, "second": 52}
